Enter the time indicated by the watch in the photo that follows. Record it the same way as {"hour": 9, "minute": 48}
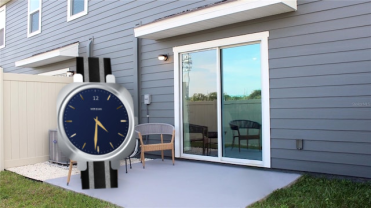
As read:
{"hour": 4, "minute": 31}
